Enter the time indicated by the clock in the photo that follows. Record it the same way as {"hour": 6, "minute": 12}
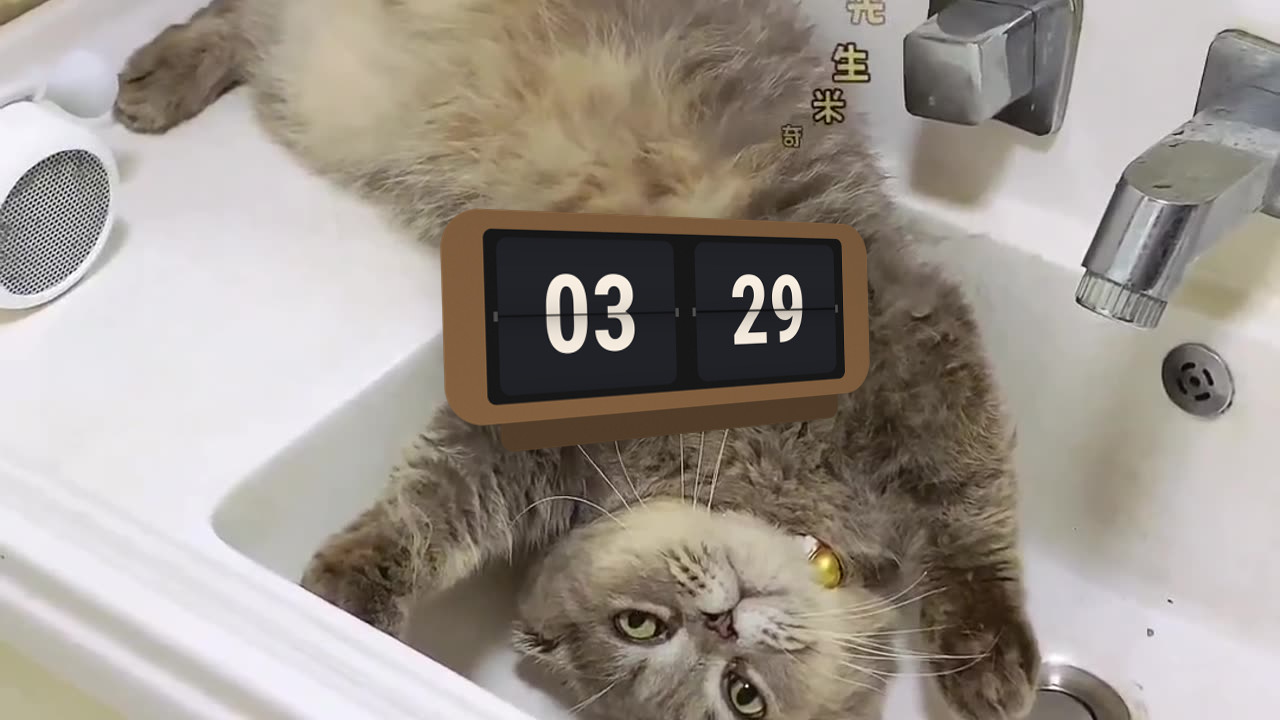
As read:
{"hour": 3, "minute": 29}
